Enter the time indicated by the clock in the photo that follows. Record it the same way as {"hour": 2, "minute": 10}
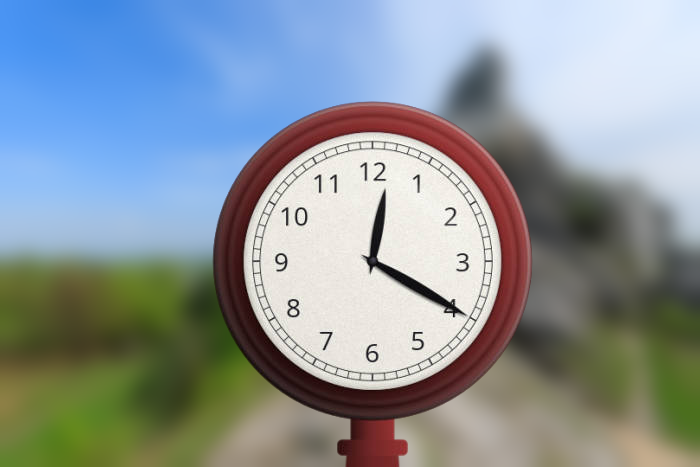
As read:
{"hour": 12, "minute": 20}
